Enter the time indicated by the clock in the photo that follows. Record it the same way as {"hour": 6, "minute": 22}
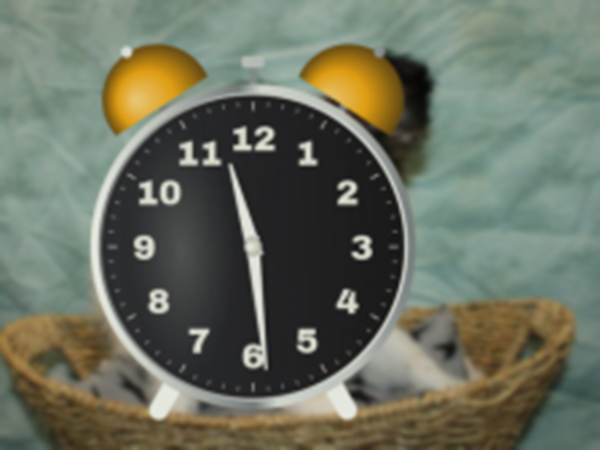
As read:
{"hour": 11, "minute": 29}
